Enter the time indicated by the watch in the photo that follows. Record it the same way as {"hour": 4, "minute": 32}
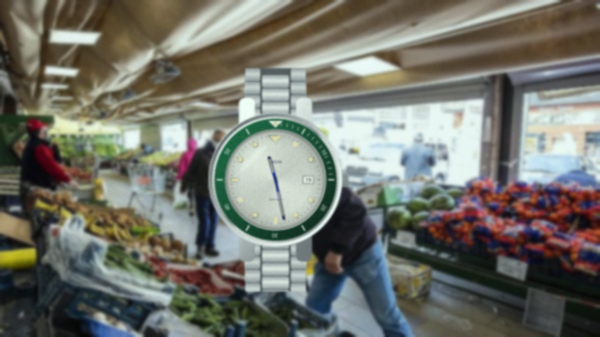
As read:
{"hour": 11, "minute": 28}
